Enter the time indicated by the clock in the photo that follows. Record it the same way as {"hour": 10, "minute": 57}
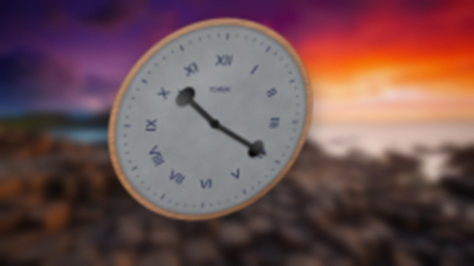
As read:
{"hour": 10, "minute": 20}
